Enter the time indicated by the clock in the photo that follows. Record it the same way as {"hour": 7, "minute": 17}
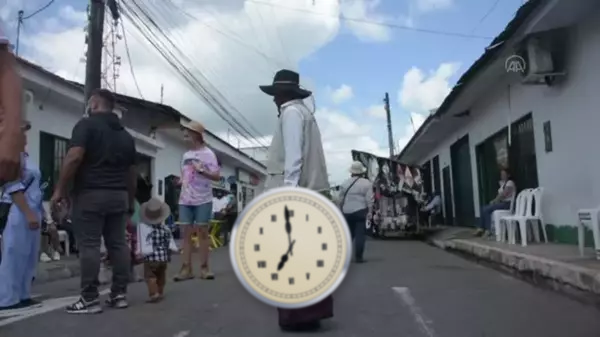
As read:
{"hour": 6, "minute": 59}
